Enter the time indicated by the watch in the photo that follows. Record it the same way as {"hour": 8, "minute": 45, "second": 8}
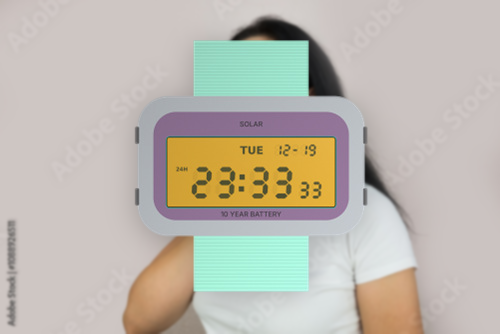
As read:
{"hour": 23, "minute": 33, "second": 33}
